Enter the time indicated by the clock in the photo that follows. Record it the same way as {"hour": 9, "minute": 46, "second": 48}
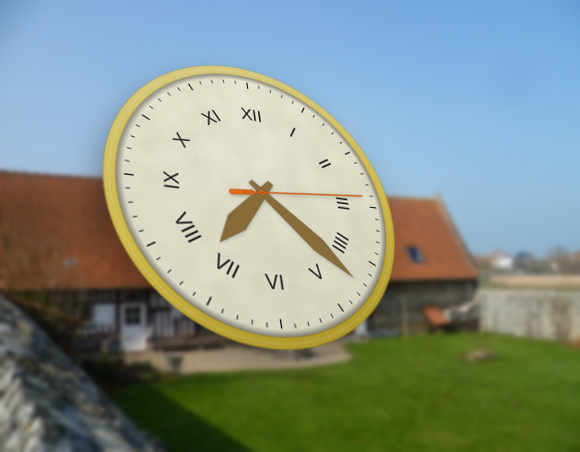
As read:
{"hour": 7, "minute": 22, "second": 14}
